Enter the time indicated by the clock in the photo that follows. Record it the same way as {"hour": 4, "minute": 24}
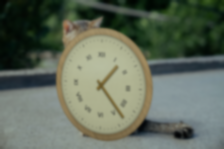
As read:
{"hour": 1, "minute": 23}
